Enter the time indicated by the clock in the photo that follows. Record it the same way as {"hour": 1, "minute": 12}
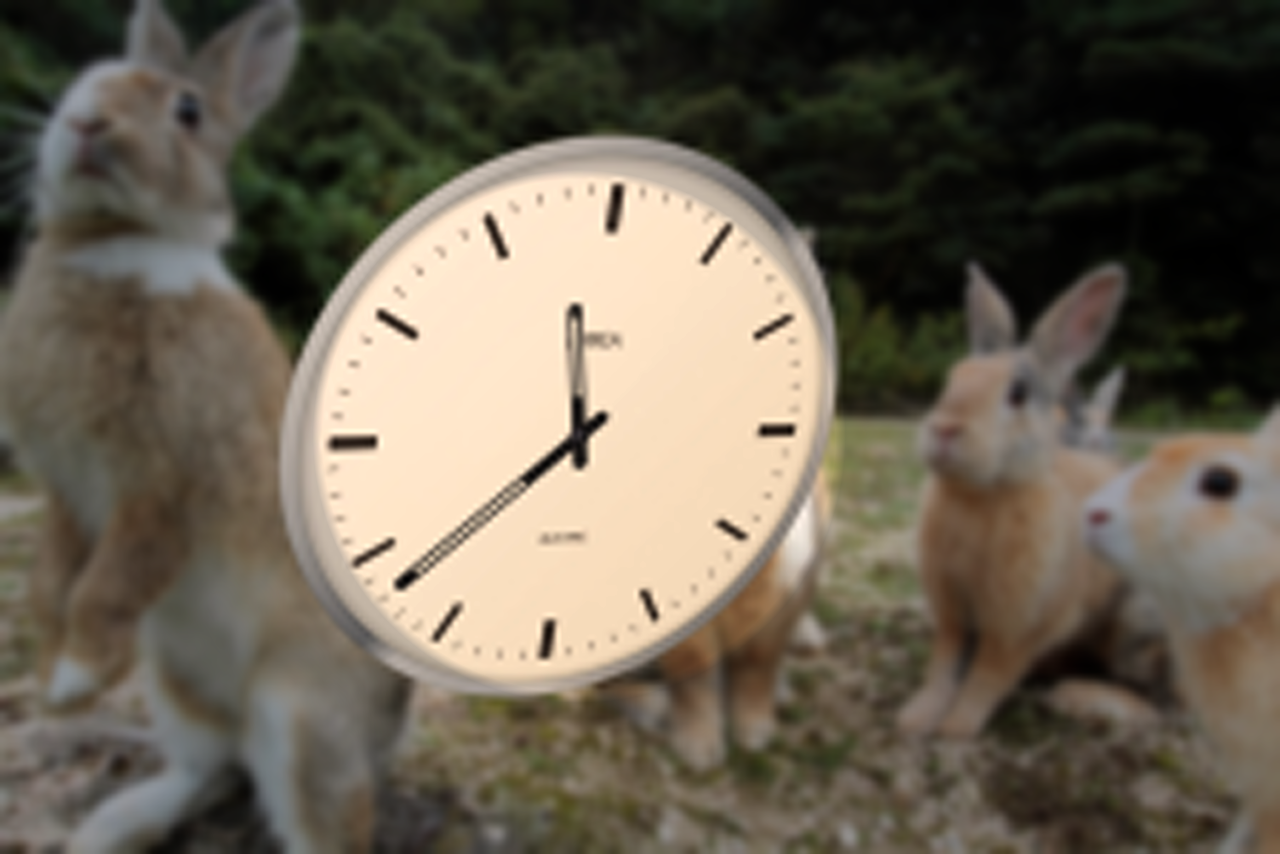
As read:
{"hour": 11, "minute": 38}
